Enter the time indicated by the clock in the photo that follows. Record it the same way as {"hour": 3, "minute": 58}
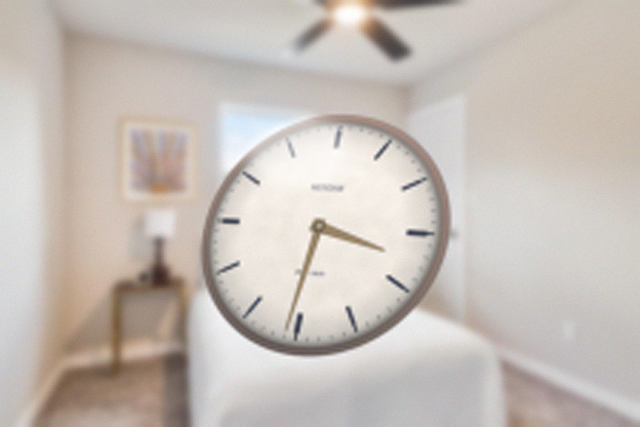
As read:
{"hour": 3, "minute": 31}
